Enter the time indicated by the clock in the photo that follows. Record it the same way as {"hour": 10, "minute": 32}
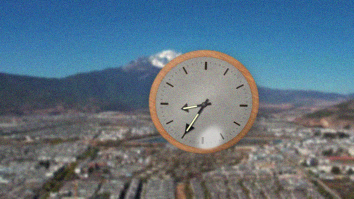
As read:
{"hour": 8, "minute": 35}
